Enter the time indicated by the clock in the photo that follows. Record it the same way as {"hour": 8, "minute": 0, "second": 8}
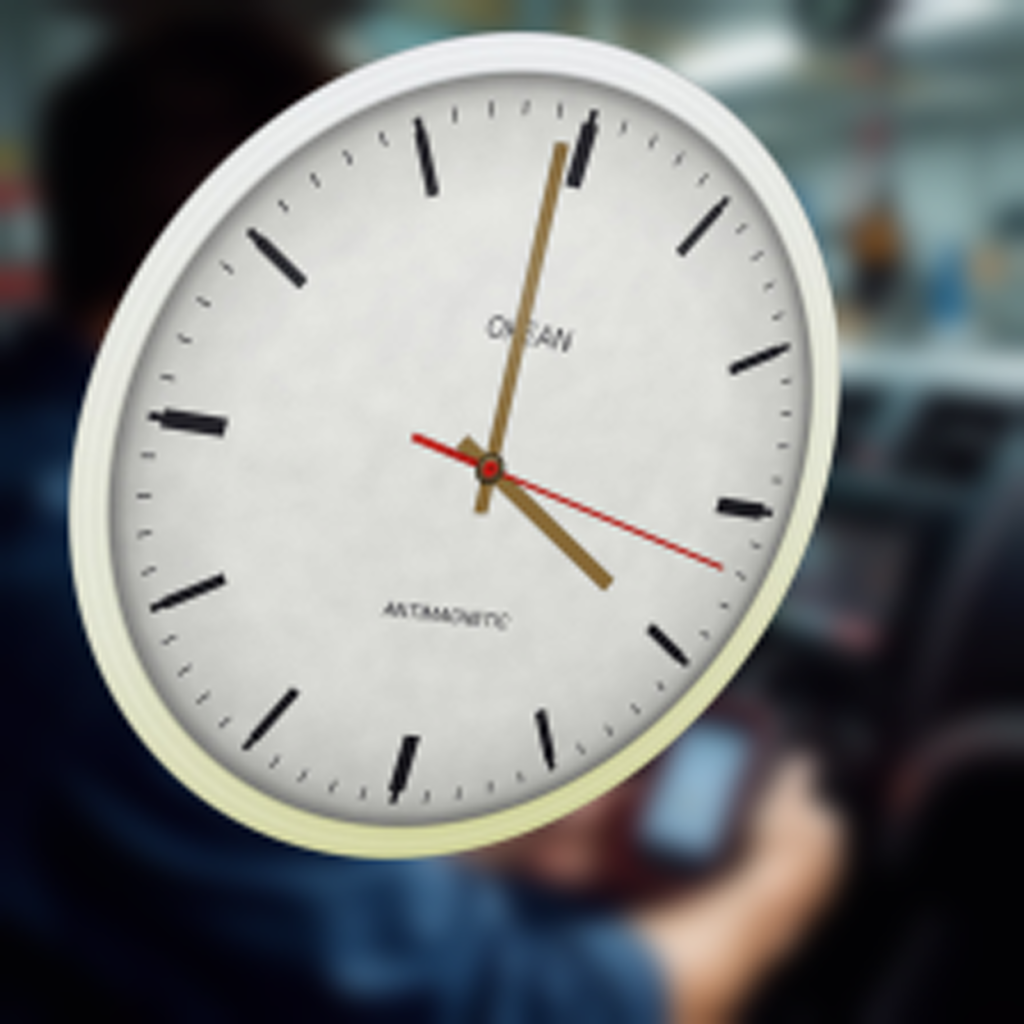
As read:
{"hour": 3, "minute": 59, "second": 17}
